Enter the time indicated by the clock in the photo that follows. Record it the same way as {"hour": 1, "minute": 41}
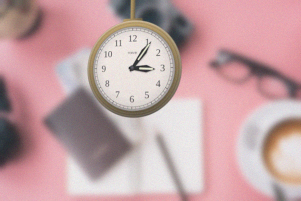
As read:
{"hour": 3, "minute": 6}
